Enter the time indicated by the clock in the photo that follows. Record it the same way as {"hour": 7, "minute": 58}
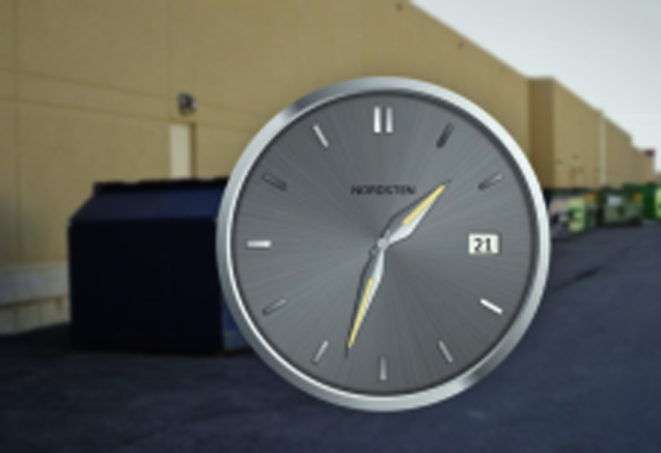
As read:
{"hour": 1, "minute": 33}
